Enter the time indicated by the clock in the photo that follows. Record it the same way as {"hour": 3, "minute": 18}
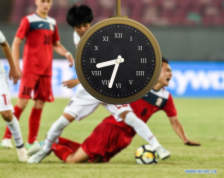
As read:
{"hour": 8, "minute": 33}
